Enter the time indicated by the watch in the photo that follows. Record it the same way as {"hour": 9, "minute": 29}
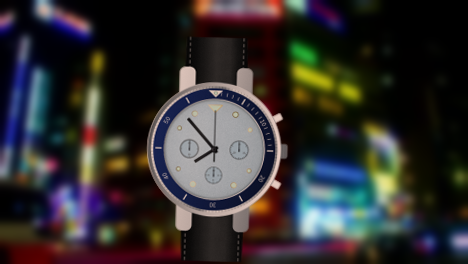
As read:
{"hour": 7, "minute": 53}
